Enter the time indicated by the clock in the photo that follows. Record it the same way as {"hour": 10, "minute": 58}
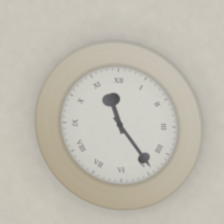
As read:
{"hour": 11, "minute": 24}
